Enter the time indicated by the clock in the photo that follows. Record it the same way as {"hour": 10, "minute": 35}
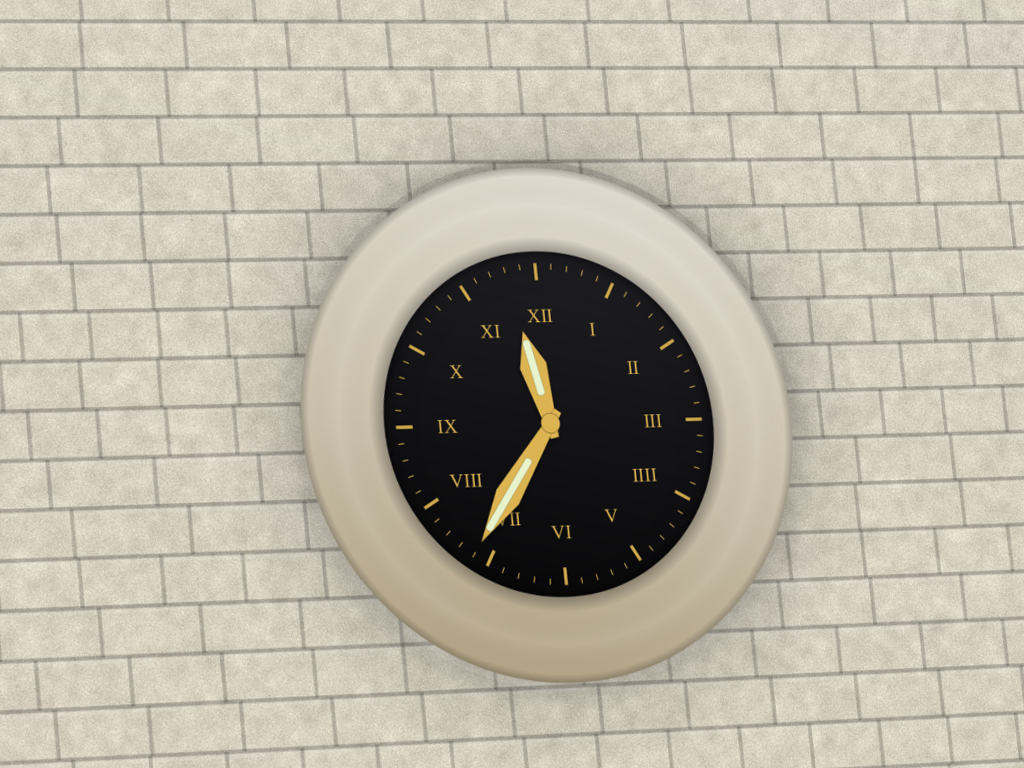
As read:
{"hour": 11, "minute": 36}
